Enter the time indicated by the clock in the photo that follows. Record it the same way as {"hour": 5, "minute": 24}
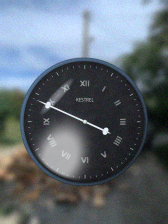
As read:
{"hour": 3, "minute": 49}
